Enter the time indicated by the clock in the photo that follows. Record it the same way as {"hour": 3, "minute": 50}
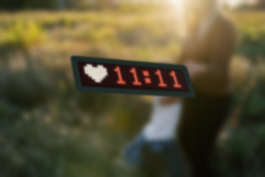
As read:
{"hour": 11, "minute": 11}
